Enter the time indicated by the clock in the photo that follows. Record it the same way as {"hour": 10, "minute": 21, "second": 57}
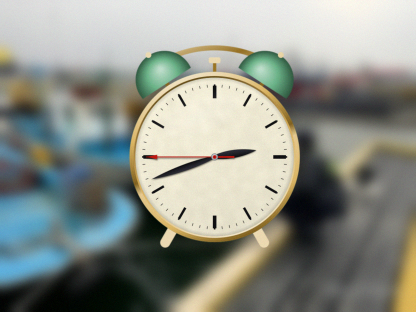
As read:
{"hour": 2, "minute": 41, "second": 45}
